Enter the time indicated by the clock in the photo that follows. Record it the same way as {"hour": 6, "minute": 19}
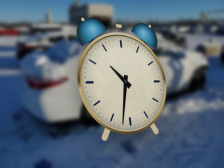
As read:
{"hour": 10, "minute": 32}
